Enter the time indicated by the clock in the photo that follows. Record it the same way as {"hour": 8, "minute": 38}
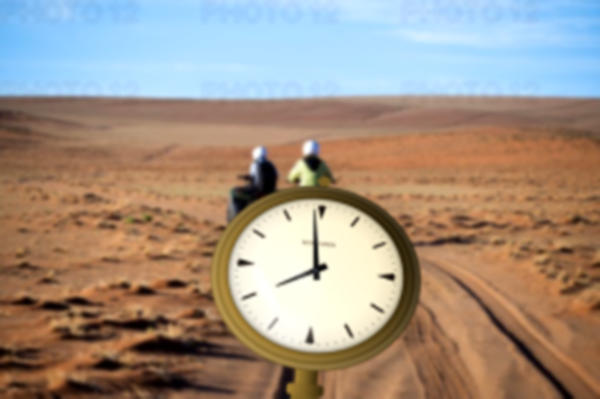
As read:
{"hour": 7, "minute": 59}
